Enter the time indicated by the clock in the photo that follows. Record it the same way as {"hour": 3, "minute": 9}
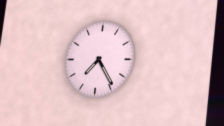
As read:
{"hour": 7, "minute": 24}
